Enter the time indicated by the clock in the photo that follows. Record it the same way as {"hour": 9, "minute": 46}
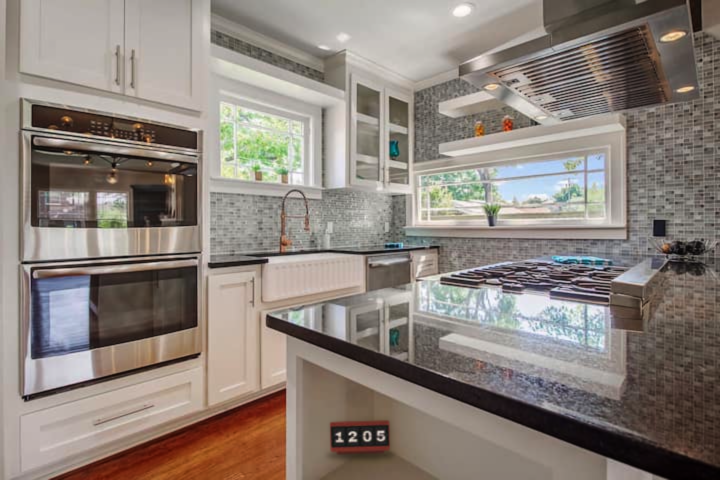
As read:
{"hour": 12, "minute": 5}
